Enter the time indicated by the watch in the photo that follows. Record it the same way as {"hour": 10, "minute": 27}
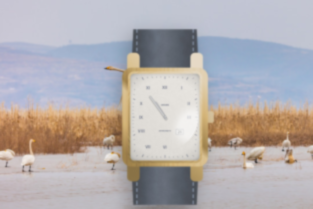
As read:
{"hour": 10, "minute": 54}
